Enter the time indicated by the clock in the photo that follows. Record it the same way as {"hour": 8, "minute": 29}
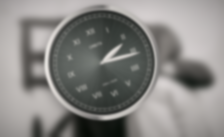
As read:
{"hour": 2, "minute": 16}
